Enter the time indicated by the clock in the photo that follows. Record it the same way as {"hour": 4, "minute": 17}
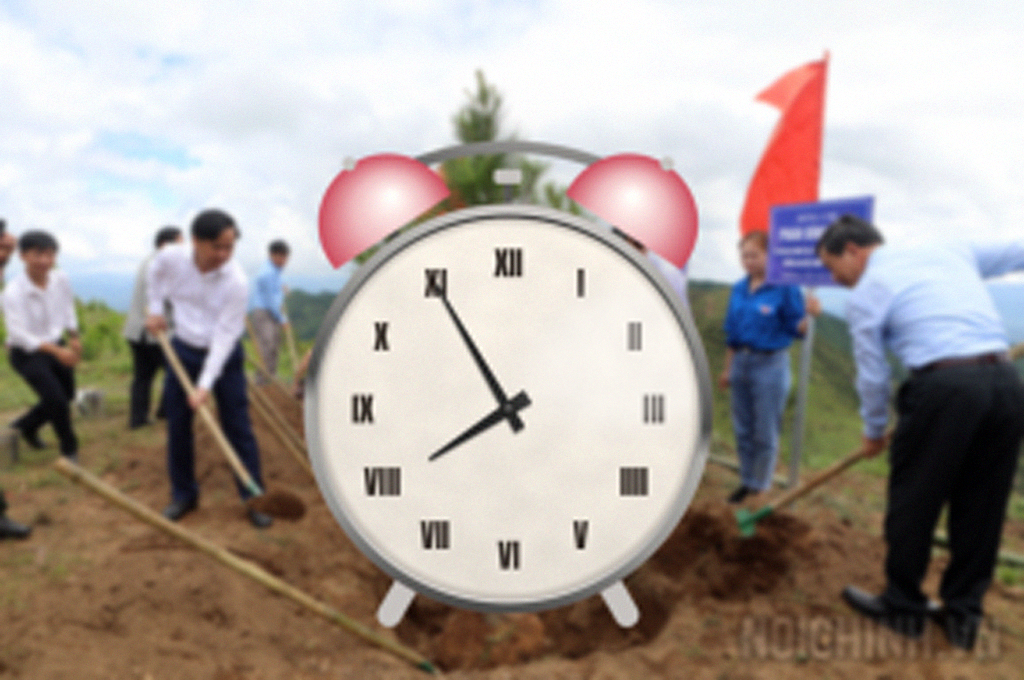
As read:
{"hour": 7, "minute": 55}
